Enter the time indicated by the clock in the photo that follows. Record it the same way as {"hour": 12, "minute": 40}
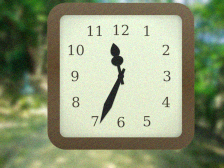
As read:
{"hour": 11, "minute": 34}
